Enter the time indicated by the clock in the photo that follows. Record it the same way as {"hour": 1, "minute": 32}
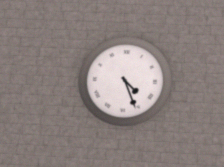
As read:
{"hour": 4, "minute": 26}
